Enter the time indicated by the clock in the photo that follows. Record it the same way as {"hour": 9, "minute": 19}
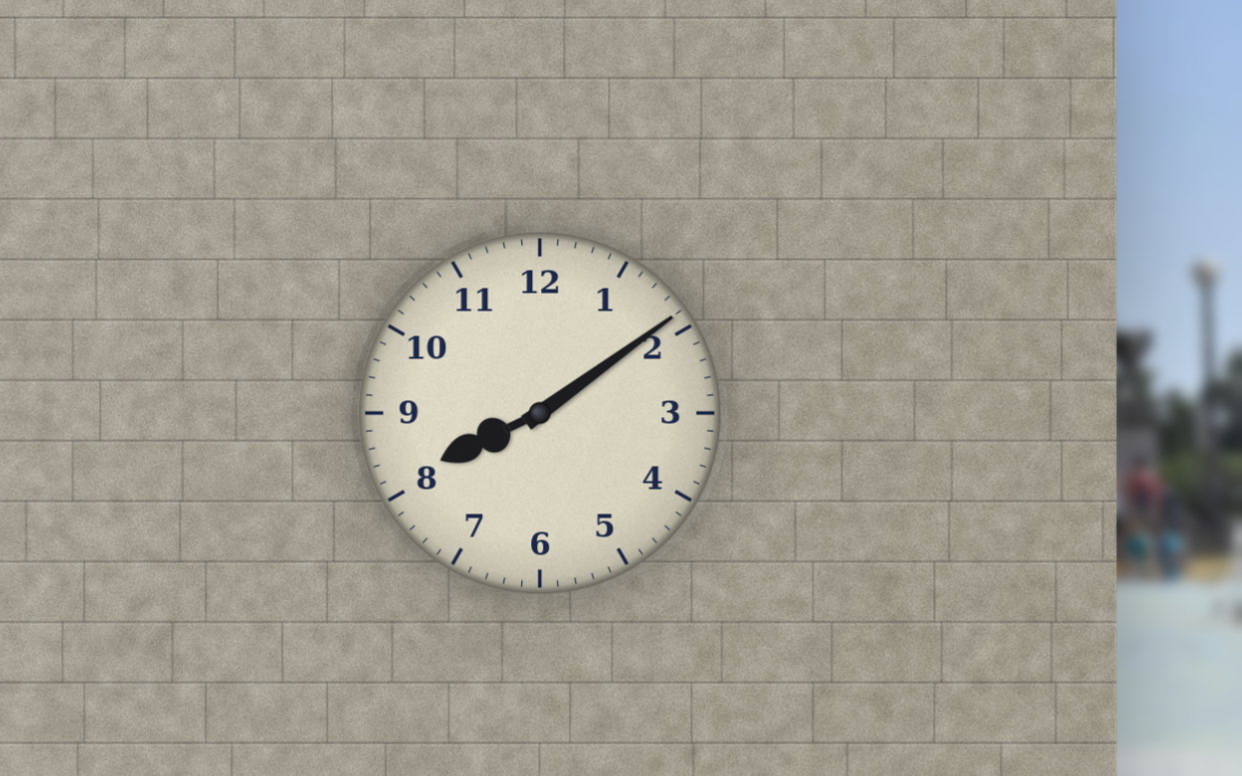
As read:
{"hour": 8, "minute": 9}
